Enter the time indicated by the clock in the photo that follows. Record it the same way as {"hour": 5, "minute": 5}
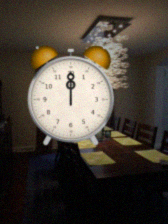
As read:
{"hour": 12, "minute": 0}
